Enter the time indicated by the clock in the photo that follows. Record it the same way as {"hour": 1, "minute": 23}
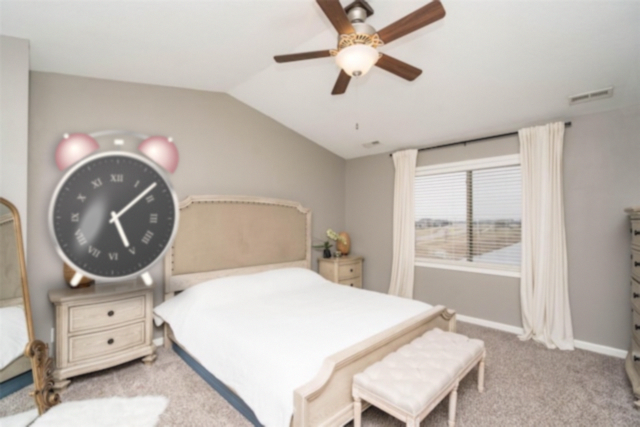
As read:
{"hour": 5, "minute": 8}
